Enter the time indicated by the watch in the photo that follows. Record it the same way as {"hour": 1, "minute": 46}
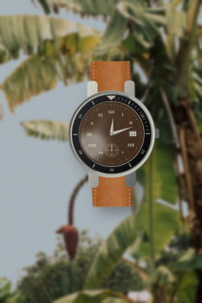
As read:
{"hour": 12, "minute": 12}
